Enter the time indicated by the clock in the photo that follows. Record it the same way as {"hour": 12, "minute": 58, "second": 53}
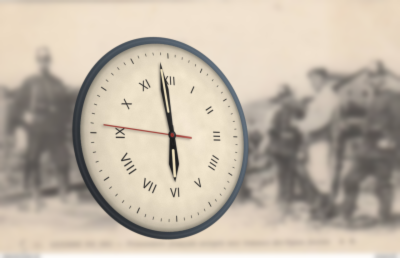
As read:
{"hour": 5, "minute": 58, "second": 46}
